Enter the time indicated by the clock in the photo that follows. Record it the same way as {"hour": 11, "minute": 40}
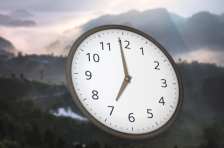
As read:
{"hour": 6, "minute": 59}
